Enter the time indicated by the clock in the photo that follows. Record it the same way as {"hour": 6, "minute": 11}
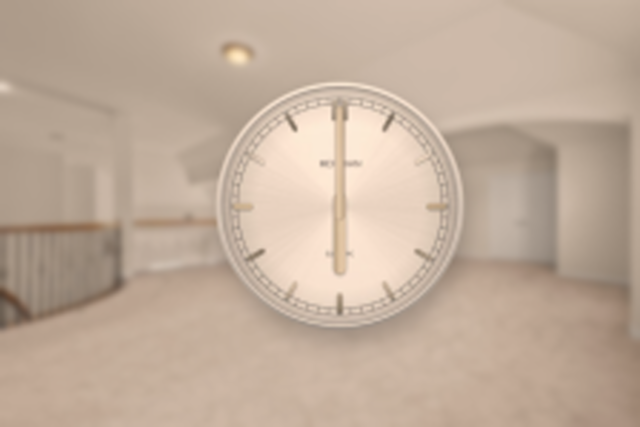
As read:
{"hour": 6, "minute": 0}
